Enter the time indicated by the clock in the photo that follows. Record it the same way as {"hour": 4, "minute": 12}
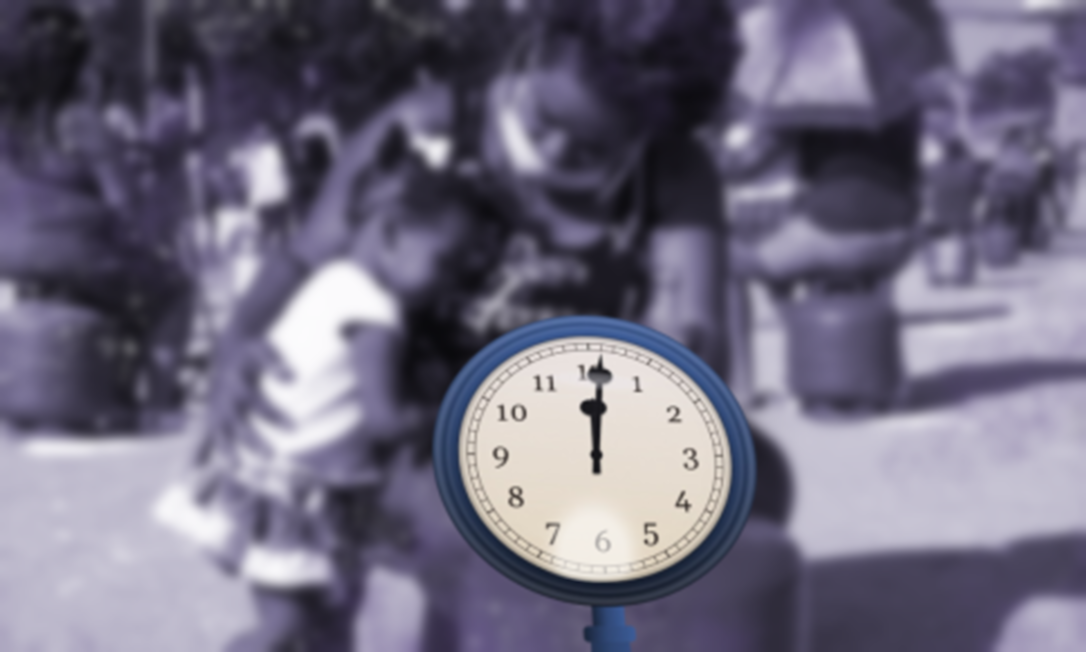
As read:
{"hour": 12, "minute": 1}
